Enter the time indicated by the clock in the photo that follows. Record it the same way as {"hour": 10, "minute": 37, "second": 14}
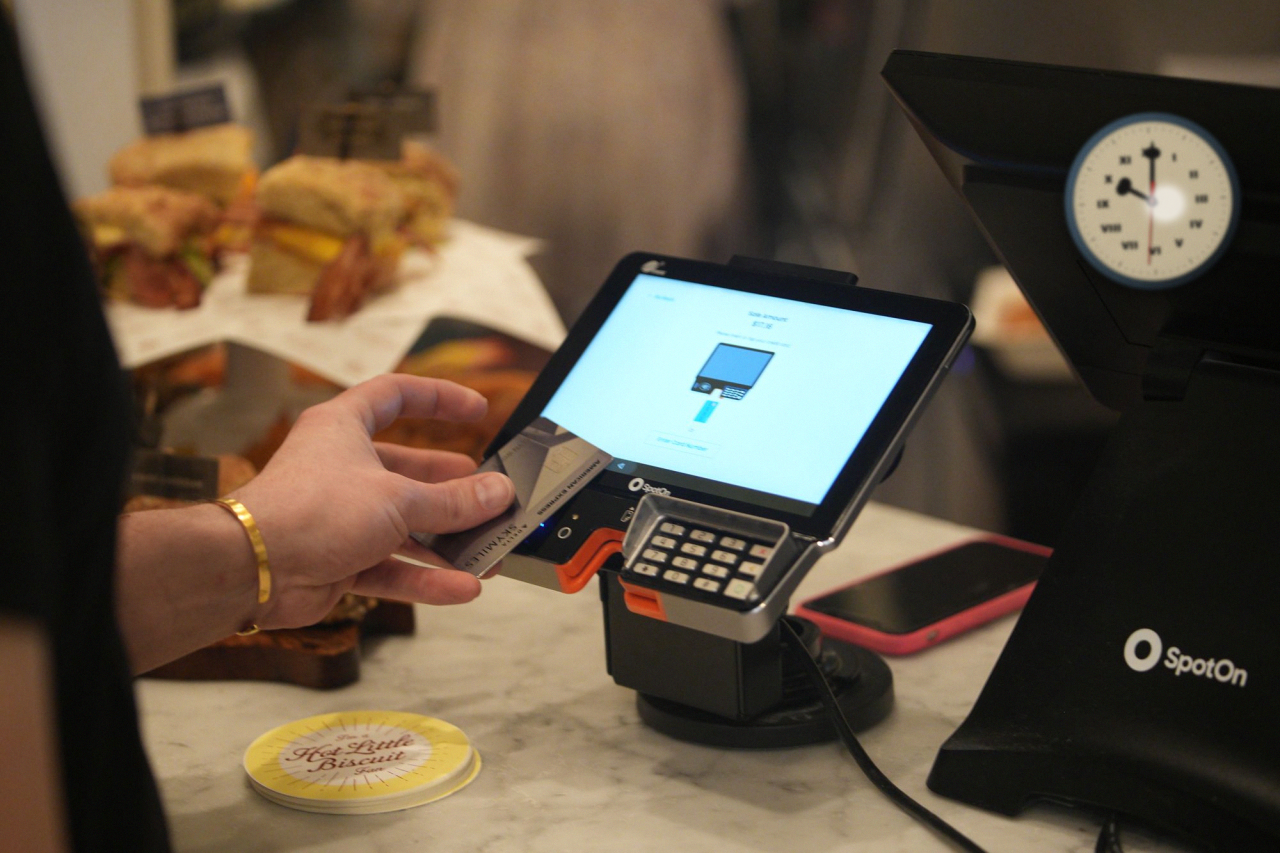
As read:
{"hour": 10, "minute": 0, "second": 31}
